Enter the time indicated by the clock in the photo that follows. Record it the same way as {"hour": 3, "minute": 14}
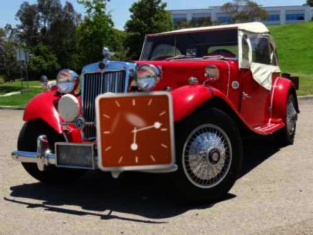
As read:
{"hour": 6, "minute": 13}
